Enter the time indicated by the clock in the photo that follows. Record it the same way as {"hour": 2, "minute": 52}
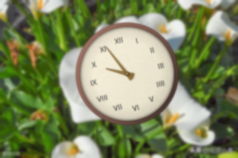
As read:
{"hour": 9, "minute": 56}
